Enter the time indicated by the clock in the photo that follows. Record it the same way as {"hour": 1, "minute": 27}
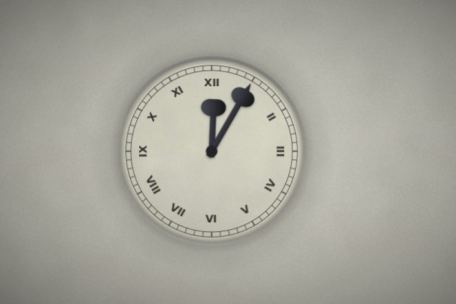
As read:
{"hour": 12, "minute": 5}
